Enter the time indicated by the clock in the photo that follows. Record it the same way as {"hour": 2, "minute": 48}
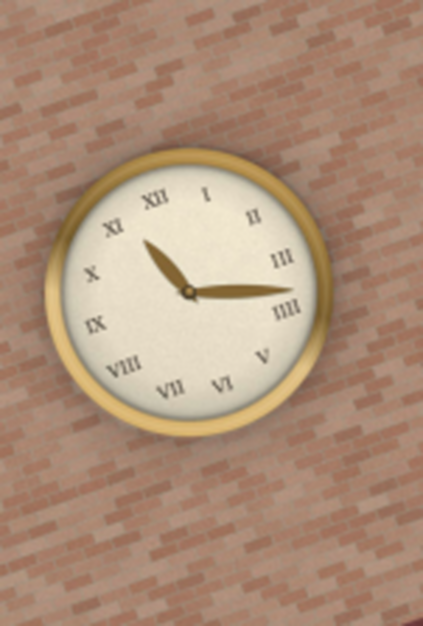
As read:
{"hour": 11, "minute": 18}
